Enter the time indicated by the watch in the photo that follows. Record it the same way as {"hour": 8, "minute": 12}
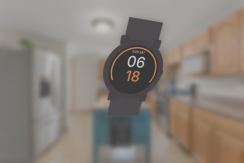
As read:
{"hour": 6, "minute": 18}
